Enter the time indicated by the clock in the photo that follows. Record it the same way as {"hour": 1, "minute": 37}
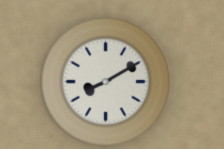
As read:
{"hour": 8, "minute": 10}
